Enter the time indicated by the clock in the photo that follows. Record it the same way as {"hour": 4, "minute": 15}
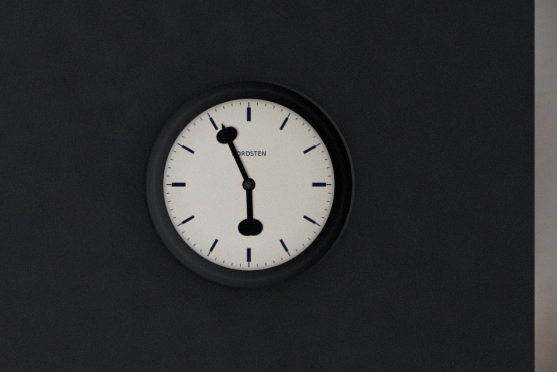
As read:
{"hour": 5, "minute": 56}
